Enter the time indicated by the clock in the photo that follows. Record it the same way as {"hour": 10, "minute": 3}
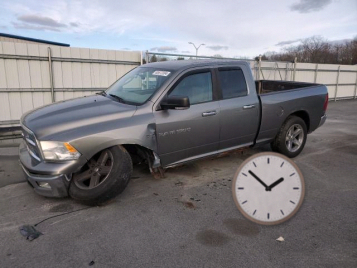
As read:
{"hour": 1, "minute": 52}
